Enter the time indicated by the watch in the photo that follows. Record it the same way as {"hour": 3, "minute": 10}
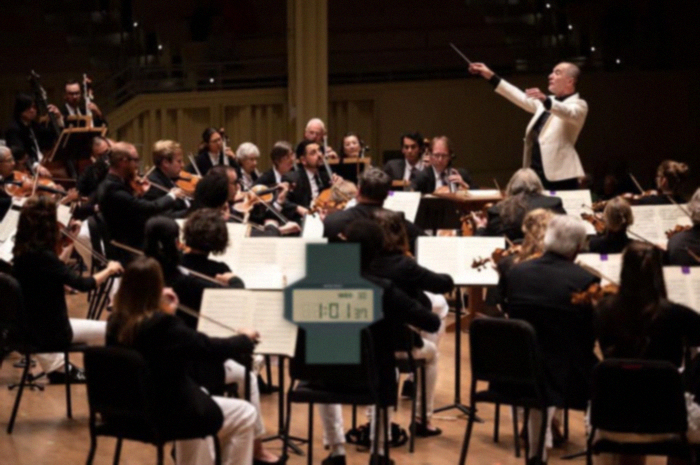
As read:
{"hour": 1, "minute": 1}
